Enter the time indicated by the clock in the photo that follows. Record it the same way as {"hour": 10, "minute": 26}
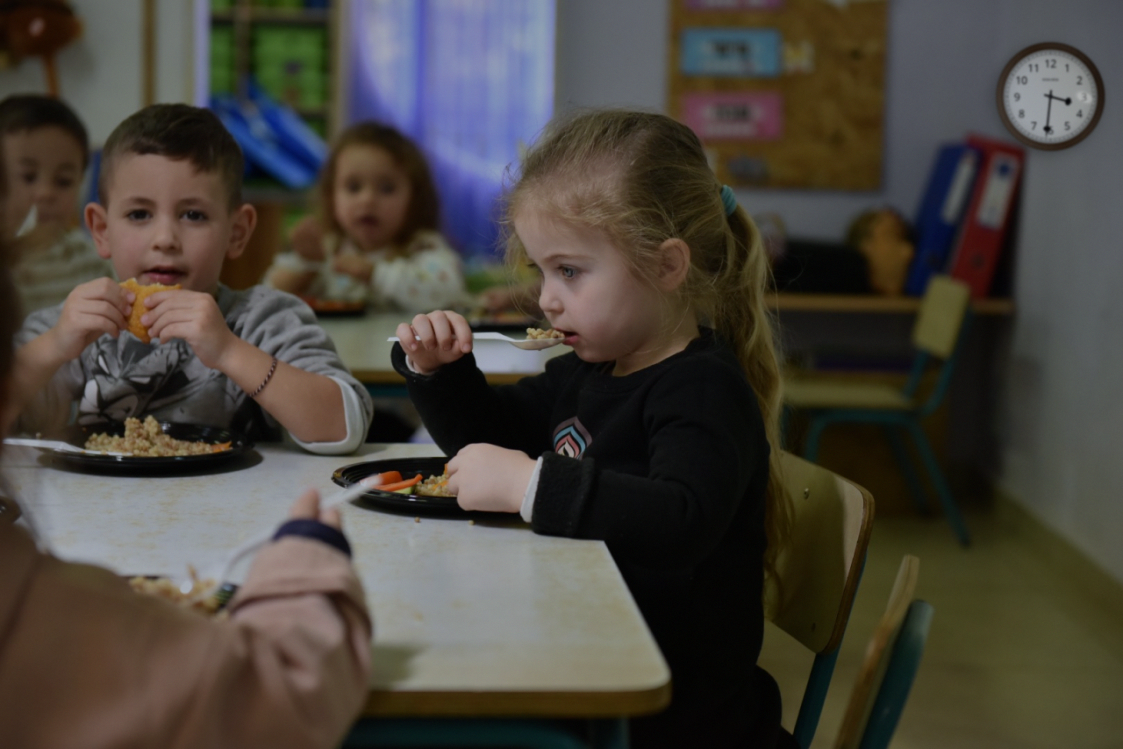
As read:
{"hour": 3, "minute": 31}
